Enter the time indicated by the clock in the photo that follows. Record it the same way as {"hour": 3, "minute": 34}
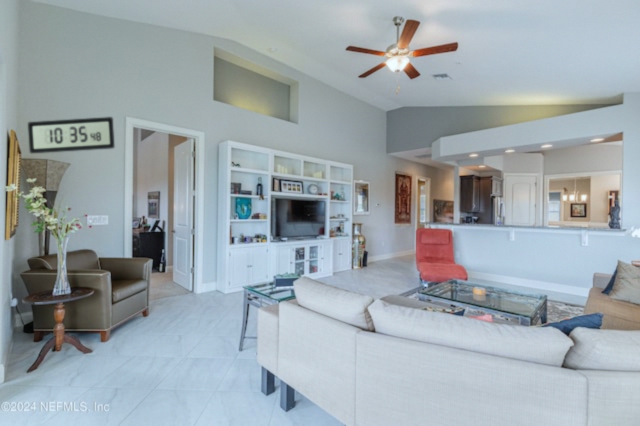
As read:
{"hour": 10, "minute": 35}
